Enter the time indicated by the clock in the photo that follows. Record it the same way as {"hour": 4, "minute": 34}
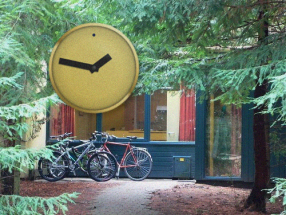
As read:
{"hour": 1, "minute": 47}
